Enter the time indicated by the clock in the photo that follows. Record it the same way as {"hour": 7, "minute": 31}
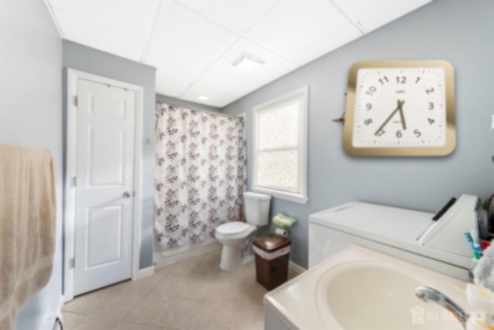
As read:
{"hour": 5, "minute": 36}
